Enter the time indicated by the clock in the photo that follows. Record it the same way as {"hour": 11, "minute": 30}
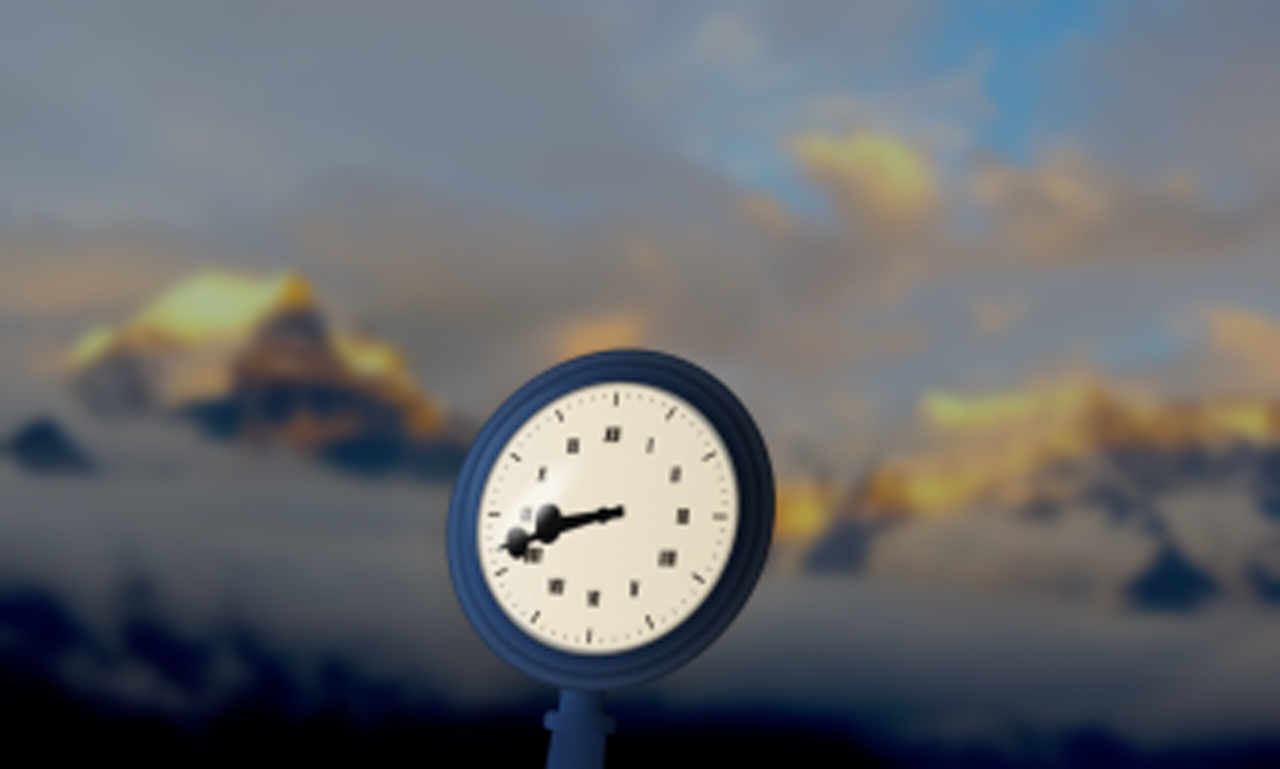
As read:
{"hour": 8, "minute": 42}
